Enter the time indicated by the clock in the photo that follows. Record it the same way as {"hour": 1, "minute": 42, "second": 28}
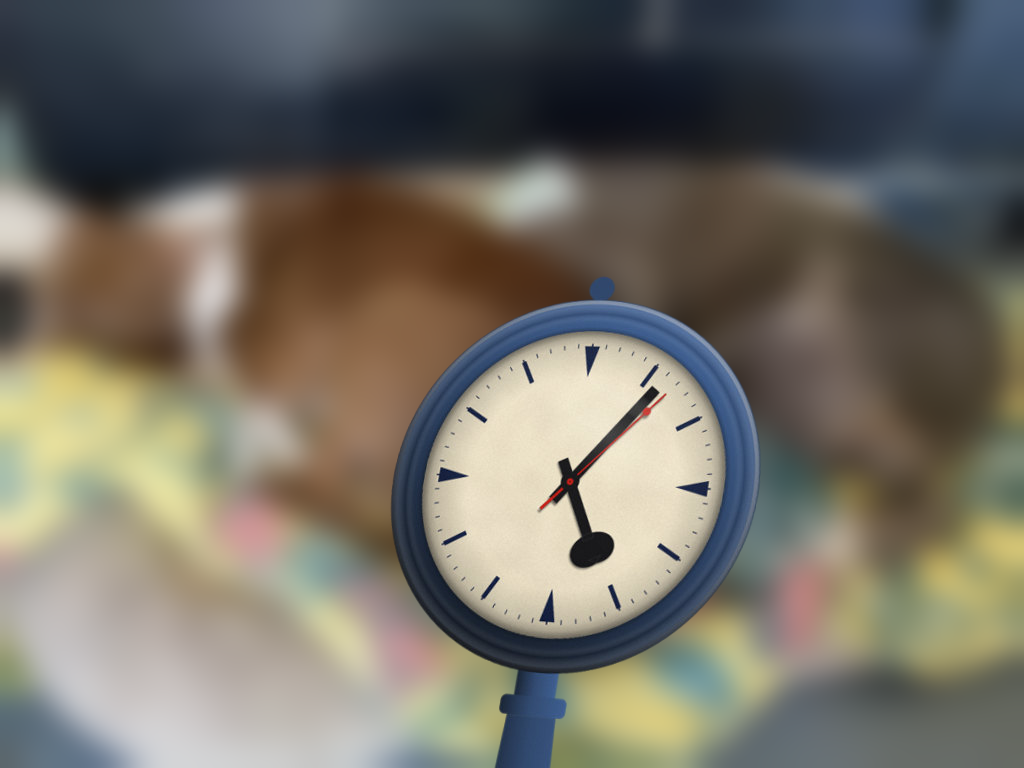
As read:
{"hour": 5, "minute": 6, "second": 7}
